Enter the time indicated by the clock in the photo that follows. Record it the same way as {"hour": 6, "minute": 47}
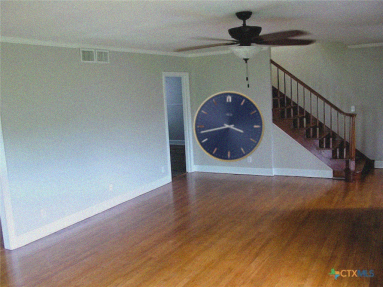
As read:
{"hour": 3, "minute": 43}
